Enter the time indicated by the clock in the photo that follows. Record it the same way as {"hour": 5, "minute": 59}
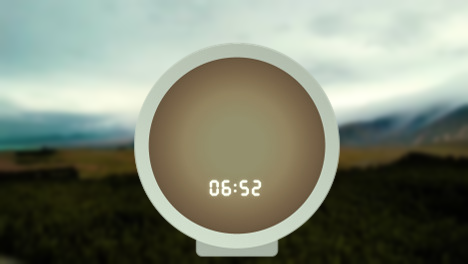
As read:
{"hour": 6, "minute": 52}
